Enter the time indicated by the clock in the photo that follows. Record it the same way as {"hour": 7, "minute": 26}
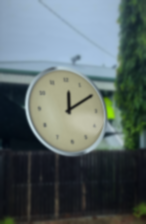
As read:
{"hour": 12, "minute": 10}
